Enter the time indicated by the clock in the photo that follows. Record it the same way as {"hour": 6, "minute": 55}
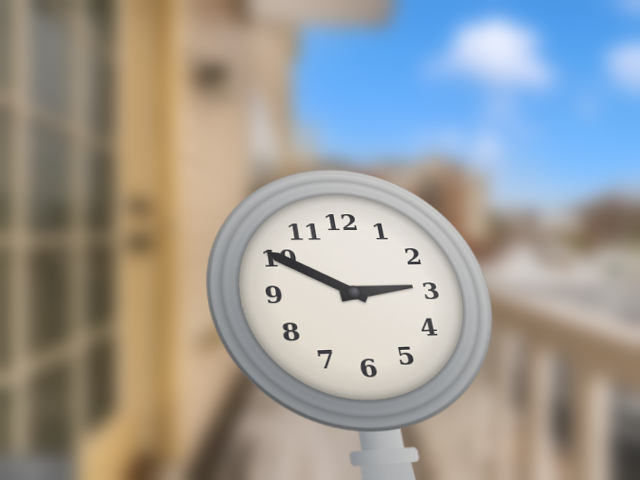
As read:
{"hour": 2, "minute": 50}
